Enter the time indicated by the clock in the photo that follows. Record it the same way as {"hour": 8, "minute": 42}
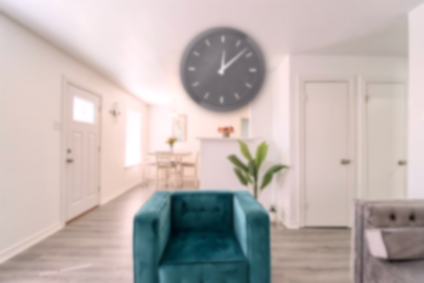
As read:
{"hour": 12, "minute": 8}
